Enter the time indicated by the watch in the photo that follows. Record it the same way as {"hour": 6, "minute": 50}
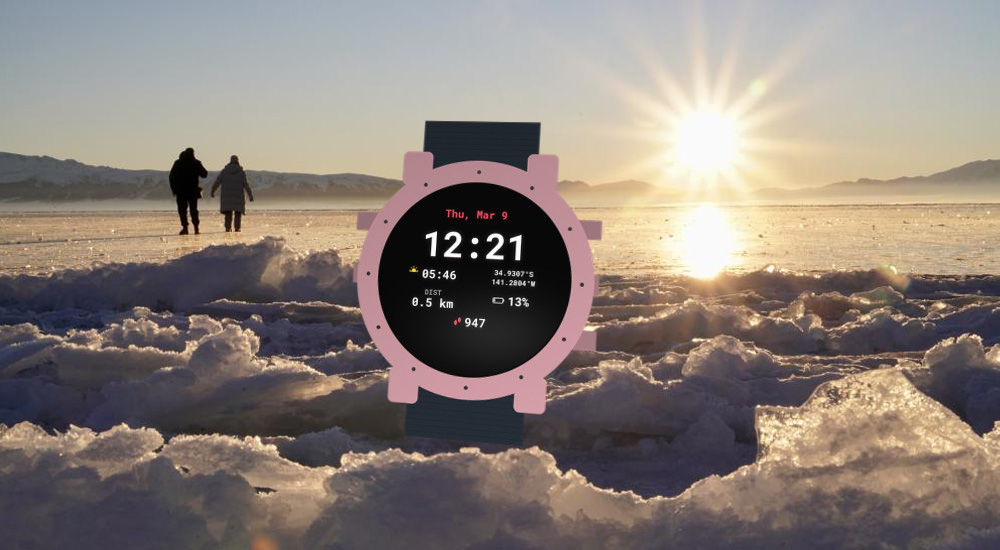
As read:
{"hour": 12, "minute": 21}
